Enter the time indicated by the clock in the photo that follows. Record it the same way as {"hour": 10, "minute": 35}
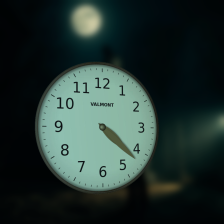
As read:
{"hour": 4, "minute": 22}
